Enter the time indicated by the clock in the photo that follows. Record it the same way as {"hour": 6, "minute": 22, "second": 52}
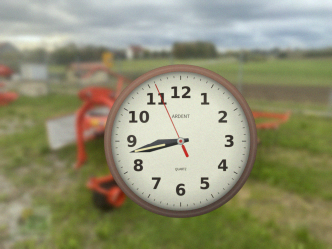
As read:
{"hour": 8, "minute": 42, "second": 56}
